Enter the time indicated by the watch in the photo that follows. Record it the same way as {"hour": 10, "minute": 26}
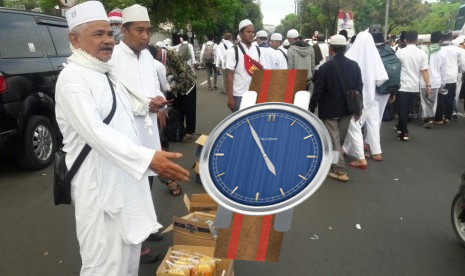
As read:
{"hour": 4, "minute": 55}
